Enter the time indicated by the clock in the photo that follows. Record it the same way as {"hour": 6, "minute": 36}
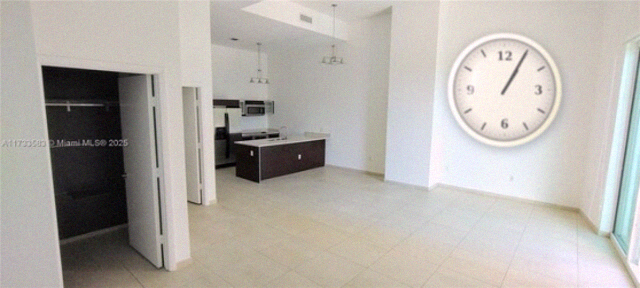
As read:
{"hour": 1, "minute": 5}
